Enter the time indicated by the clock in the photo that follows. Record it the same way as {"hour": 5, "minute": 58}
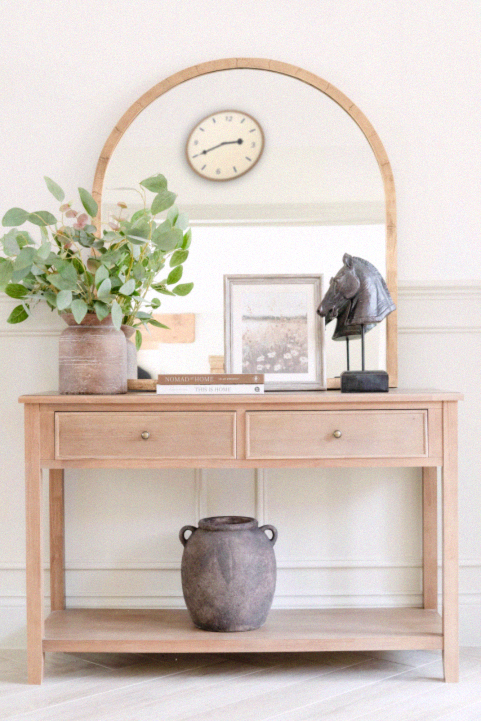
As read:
{"hour": 2, "minute": 40}
